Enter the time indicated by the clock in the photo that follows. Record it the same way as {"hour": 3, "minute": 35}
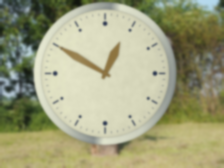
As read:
{"hour": 12, "minute": 50}
